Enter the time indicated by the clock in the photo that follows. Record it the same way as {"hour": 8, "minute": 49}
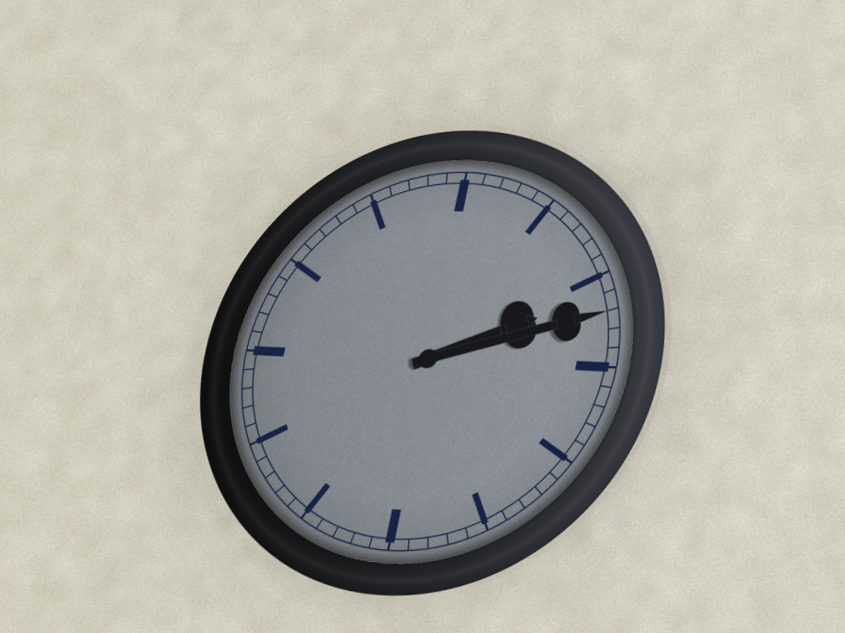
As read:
{"hour": 2, "minute": 12}
